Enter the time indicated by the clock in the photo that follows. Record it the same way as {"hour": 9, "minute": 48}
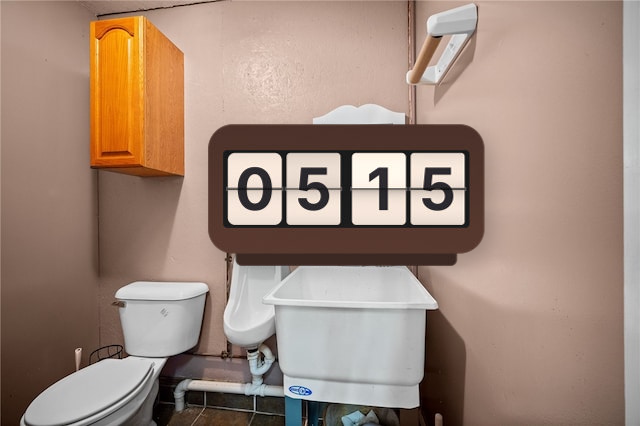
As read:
{"hour": 5, "minute": 15}
